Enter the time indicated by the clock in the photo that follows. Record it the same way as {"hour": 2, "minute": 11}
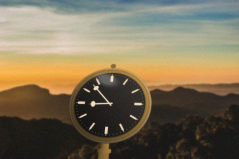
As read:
{"hour": 8, "minute": 53}
